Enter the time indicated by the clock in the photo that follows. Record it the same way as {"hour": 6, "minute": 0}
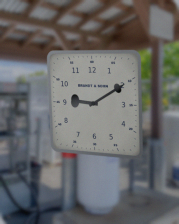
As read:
{"hour": 9, "minute": 10}
